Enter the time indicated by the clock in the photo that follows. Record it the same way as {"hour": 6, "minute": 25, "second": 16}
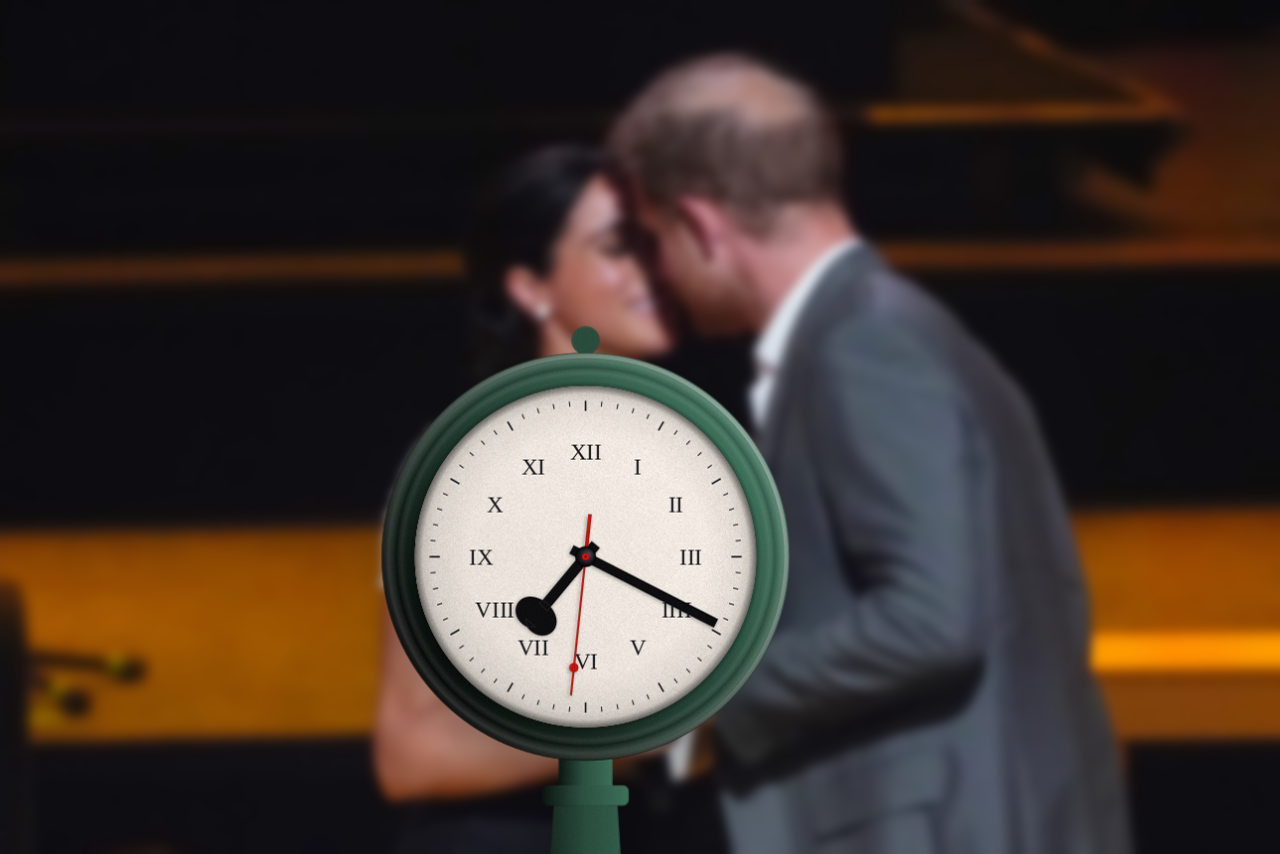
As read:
{"hour": 7, "minute": 19, "second": 31}
